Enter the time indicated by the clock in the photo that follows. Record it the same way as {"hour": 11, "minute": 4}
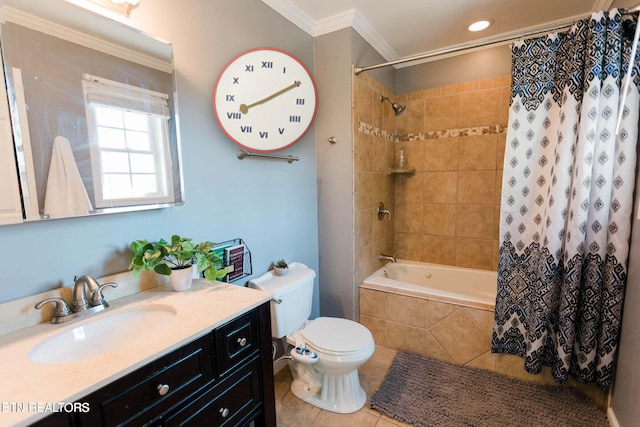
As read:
{"hour": 8, "minute": 10}
